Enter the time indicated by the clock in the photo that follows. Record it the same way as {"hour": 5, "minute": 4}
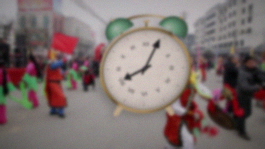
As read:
{"hour": 8, "minute": 4}
